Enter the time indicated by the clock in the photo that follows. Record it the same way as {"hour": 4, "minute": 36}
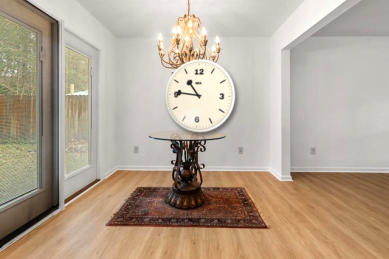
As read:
{"hour": 10, "minute": 46}
